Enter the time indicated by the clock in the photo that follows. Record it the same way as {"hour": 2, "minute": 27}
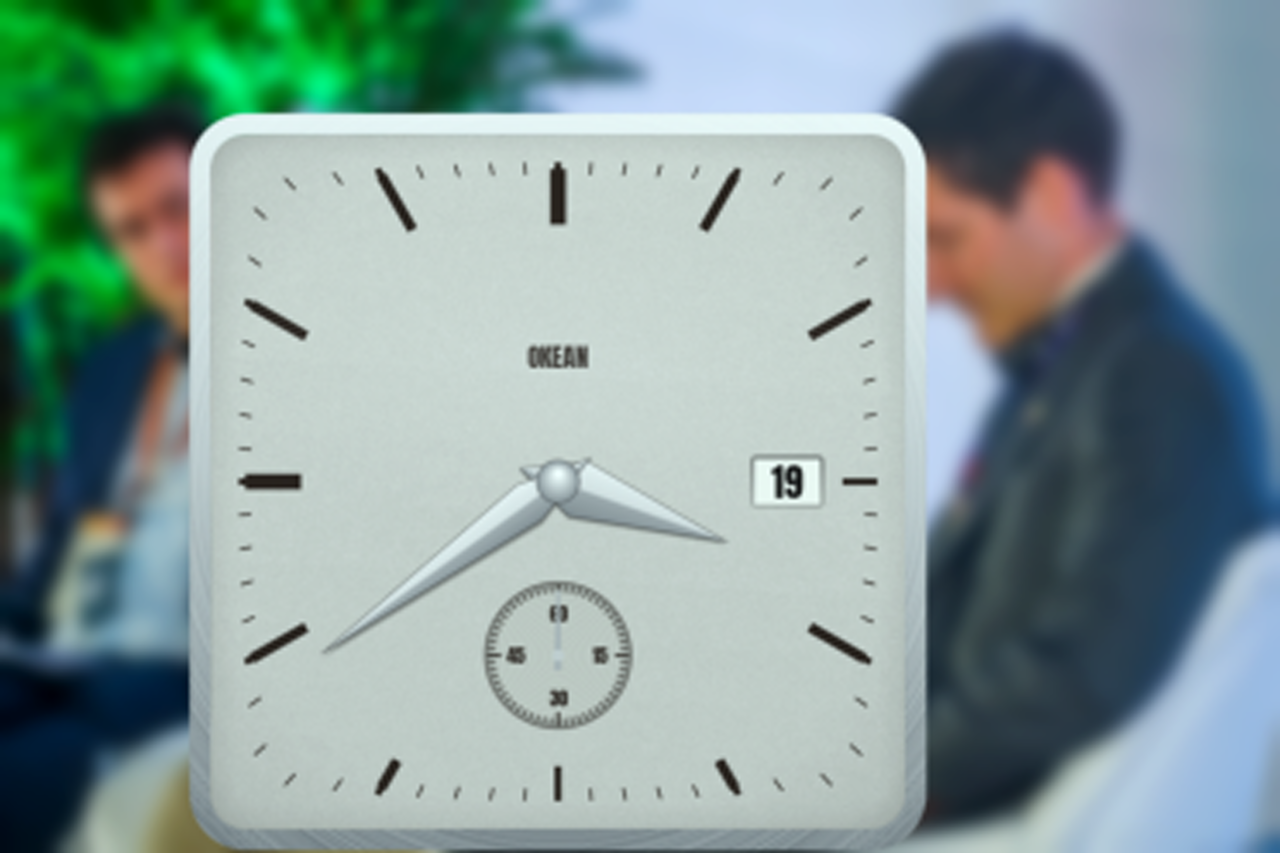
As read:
{"hour": 3, "minute": 39}
